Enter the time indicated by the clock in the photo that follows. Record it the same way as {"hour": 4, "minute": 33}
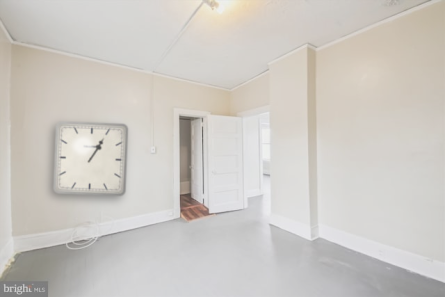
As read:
{"hour": 1, "minute": 5}
